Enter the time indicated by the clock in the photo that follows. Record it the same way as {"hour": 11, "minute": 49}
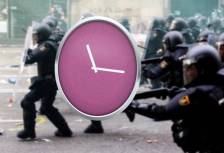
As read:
{"hour": 11, "minute": 16}
